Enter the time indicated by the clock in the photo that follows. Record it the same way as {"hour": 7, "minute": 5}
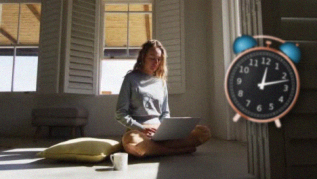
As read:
{"hour": 12, "minute": 12}
